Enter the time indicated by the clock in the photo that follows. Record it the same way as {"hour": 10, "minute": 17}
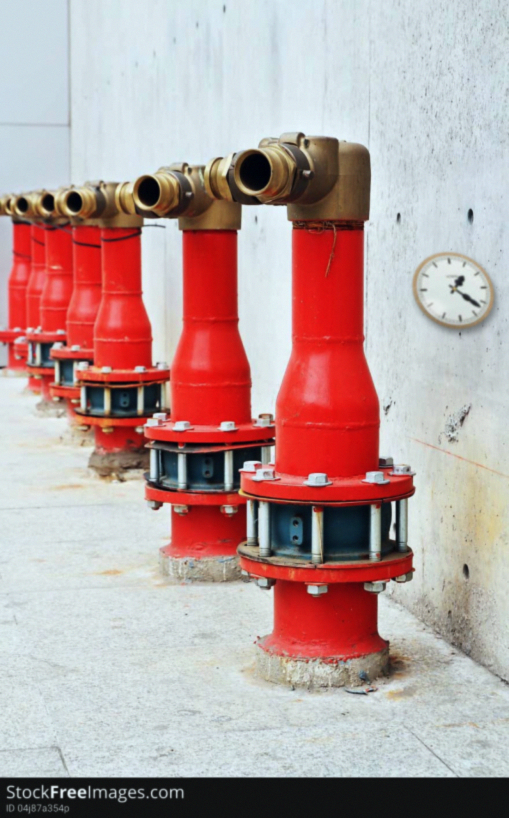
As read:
{"hour": 1, "minute": 22}
